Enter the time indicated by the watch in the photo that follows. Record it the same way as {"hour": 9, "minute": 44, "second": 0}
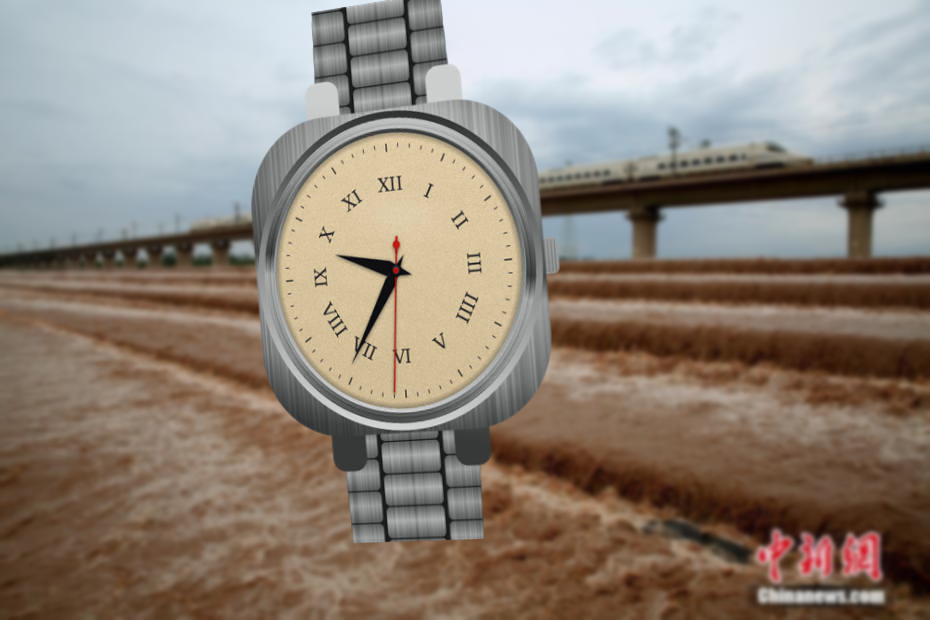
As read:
{"hour": 9, "minute": 35, "second": 31}
